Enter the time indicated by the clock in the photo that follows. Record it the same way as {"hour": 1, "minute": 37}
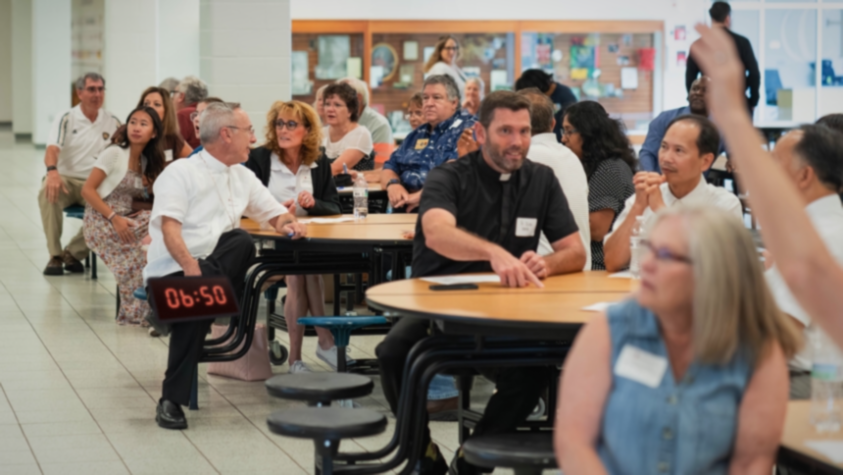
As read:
{"hour": 6, "minute": 50}
